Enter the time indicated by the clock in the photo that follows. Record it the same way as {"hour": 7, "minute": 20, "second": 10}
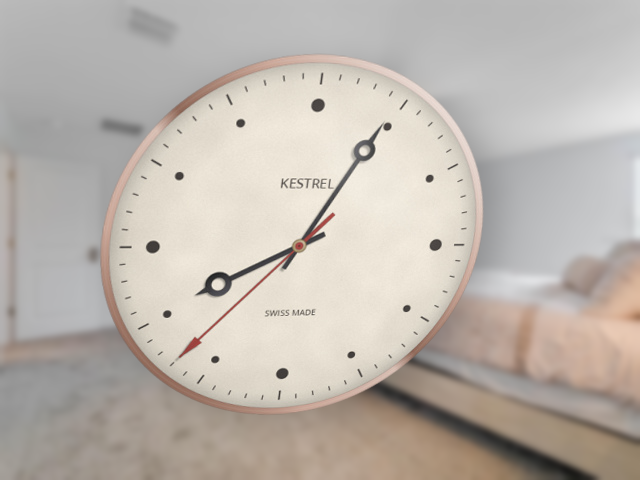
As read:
{"hour": 8, "minute": 4, "second": 37}
